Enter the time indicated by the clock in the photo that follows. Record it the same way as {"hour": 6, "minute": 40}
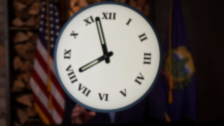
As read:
{"hour": 7, "minute": 57}
